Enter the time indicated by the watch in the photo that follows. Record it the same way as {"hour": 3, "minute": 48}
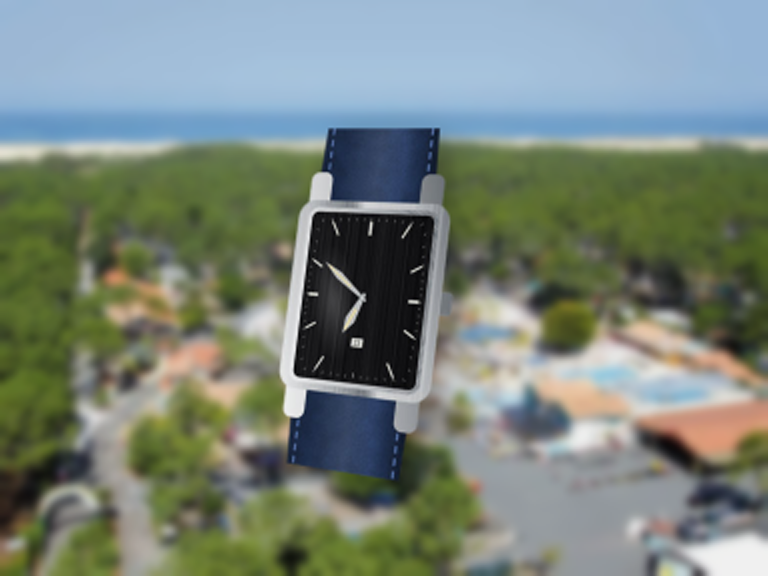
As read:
{"hour": 6, "minute": 51}
